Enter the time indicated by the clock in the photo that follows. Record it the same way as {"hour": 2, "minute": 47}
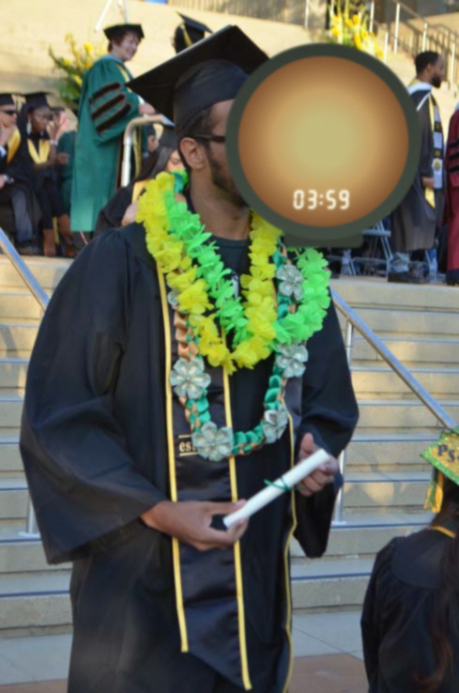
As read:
{"hour": 3, "minute": 59}
